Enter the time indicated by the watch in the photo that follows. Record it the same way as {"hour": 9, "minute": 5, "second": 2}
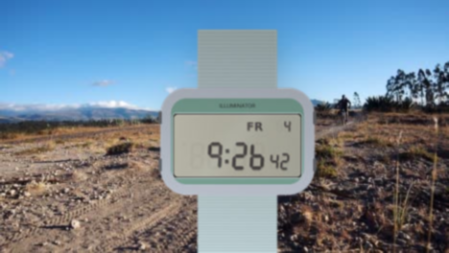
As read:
{"hour": 9, "minute": 26, "second": 42}
